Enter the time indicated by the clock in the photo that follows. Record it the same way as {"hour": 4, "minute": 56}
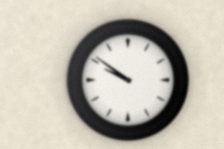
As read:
{"hour": 9, "minute": 51}
